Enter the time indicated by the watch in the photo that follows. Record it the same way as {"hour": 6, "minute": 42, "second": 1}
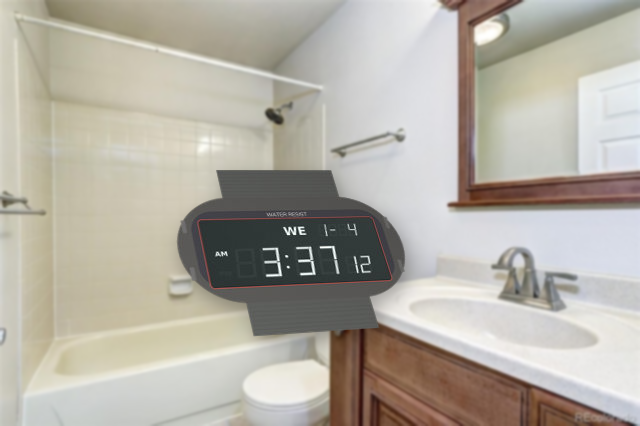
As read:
{"hour": 3, "minute": 37, "second": 12}
